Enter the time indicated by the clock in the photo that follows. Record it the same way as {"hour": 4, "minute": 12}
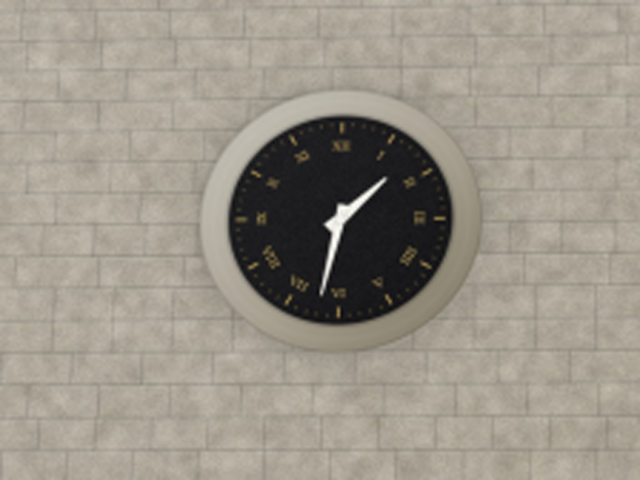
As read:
{"hour": 1, "minute": 32}
